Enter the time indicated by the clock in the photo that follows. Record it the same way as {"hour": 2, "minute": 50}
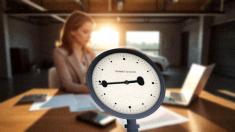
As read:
{"hour": 2, "minute": 44}
